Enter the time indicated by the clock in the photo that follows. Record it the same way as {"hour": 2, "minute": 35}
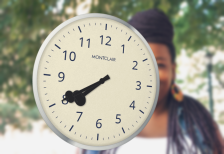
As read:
{"hour": 7, "minute": 40}
